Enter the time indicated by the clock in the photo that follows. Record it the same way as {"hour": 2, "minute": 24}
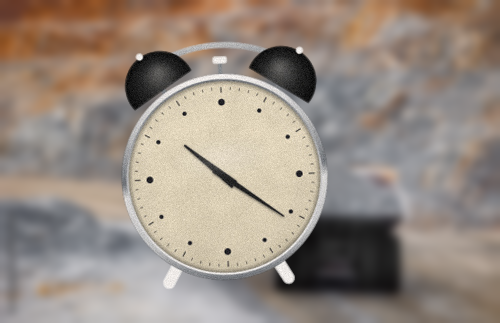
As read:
{"hour": 10, "minute": 21}
